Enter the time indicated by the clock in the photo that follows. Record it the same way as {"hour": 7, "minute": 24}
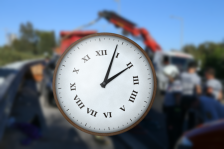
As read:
{"hour": 2, "minute": 4}
